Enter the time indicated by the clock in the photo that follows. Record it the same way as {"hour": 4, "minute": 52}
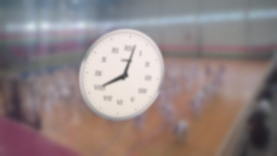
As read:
{"hour": 8, "minute": 2}
